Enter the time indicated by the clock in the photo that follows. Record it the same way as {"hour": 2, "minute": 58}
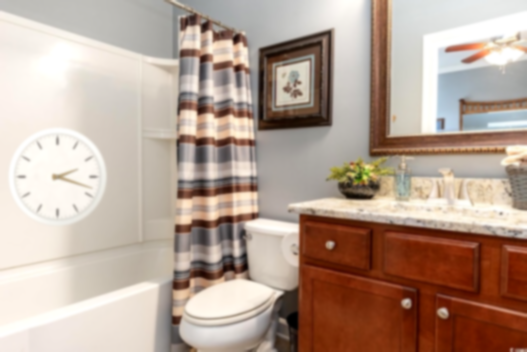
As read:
{"hour": 2, "minute": 18}
